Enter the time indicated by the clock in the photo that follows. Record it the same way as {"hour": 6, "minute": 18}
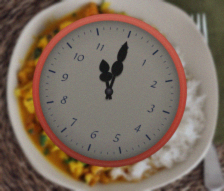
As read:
{"hour": 11, "minute": 0}
